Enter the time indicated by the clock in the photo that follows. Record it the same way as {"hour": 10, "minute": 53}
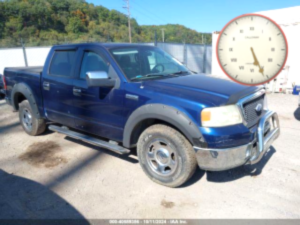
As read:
{"hour": 5, "minute": 26}
